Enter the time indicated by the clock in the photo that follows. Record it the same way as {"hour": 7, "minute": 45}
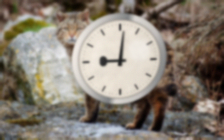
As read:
{"hour": 9, "minute": 1}
